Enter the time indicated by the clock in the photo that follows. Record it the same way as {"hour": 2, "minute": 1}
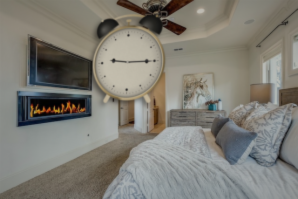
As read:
{"hour": 9, "minute": 15}
